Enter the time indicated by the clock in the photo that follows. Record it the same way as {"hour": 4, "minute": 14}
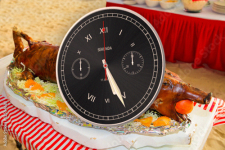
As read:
{"hour": 5, "minute": 26}
